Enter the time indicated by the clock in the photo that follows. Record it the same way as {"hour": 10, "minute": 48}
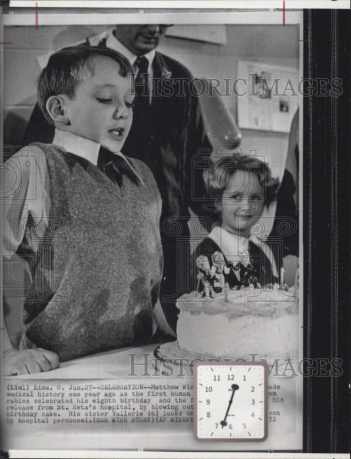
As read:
{"hour": 12, "minute": 33}
